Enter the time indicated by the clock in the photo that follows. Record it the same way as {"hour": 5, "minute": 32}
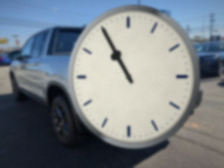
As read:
{"hour": 10, "minute": 55}
